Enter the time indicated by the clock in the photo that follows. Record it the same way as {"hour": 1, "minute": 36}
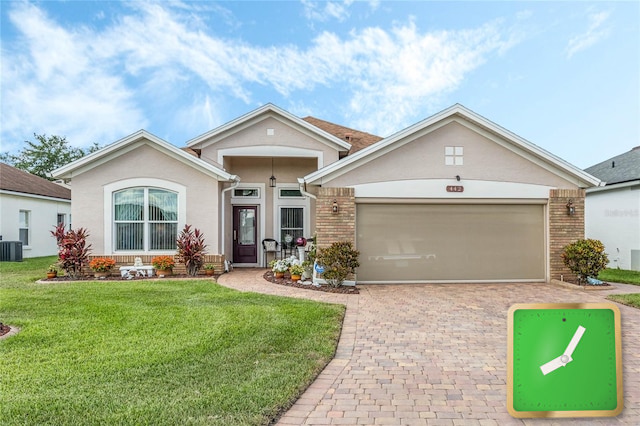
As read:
{"hour": 8, "minute": 5}
